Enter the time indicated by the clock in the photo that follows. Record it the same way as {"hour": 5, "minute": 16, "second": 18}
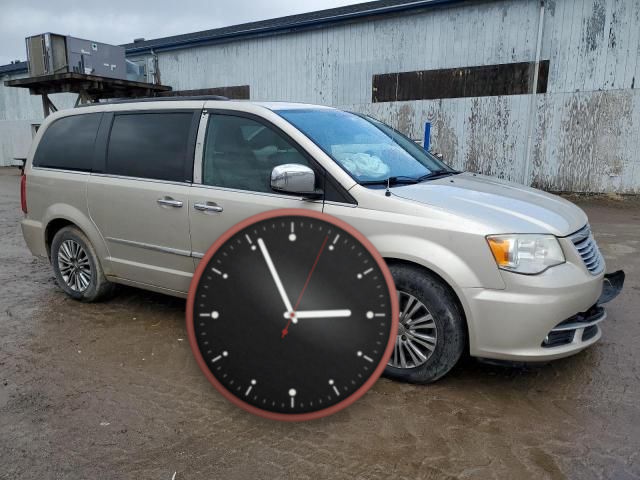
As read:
{"hour": 2, "minute": 56, "second": 4}
